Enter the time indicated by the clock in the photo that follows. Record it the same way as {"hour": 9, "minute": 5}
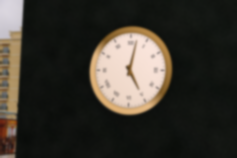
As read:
{"hour": 5, "minute": 2}
